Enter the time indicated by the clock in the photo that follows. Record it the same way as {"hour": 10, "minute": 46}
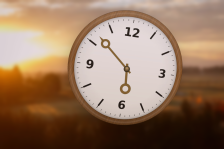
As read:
{"hour": 5, "minute": 52}
